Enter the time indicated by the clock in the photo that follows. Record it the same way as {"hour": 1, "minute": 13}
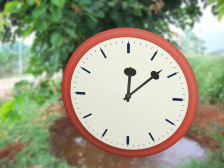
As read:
{"hour": 12, "minute": 8}
